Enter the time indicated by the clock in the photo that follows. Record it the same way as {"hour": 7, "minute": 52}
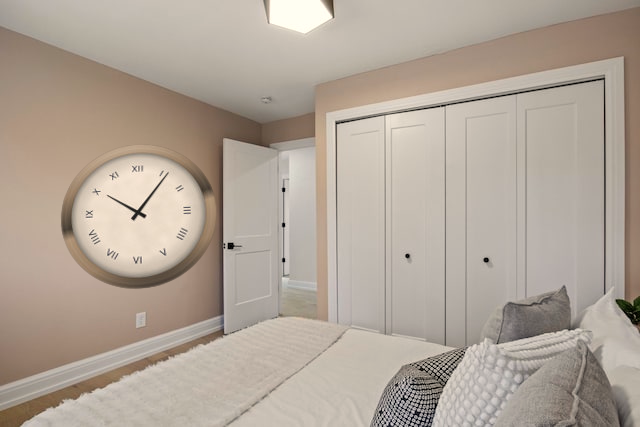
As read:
{"hour": 10, "minute": 6}
